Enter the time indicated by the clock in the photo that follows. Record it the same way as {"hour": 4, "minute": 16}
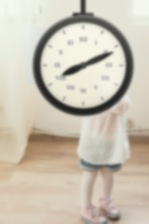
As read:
{"hour": 8, "minute": 11}
